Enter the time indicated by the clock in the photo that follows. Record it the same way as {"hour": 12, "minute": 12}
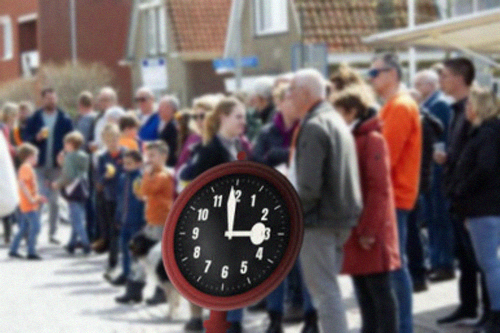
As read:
{"hour": 2, "minute": 59}
